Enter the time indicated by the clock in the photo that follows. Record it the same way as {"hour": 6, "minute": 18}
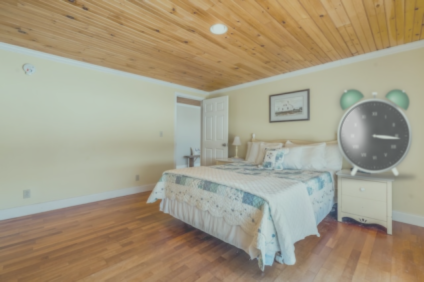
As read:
{"hour": 3, "minute": 16}
